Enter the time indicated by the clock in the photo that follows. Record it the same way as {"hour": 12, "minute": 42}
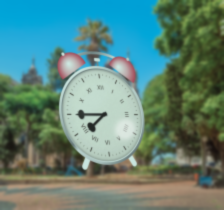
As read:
{"hour": 7, "minute": 45}
